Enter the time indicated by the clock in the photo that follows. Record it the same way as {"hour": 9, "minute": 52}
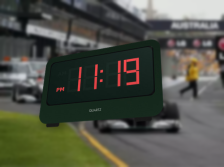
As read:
{"hour": 11, "minute": 19}
